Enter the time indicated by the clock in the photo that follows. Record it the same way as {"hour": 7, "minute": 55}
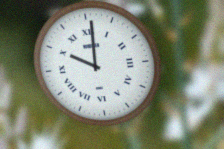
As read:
{"hour": 10, "minute": 1}
